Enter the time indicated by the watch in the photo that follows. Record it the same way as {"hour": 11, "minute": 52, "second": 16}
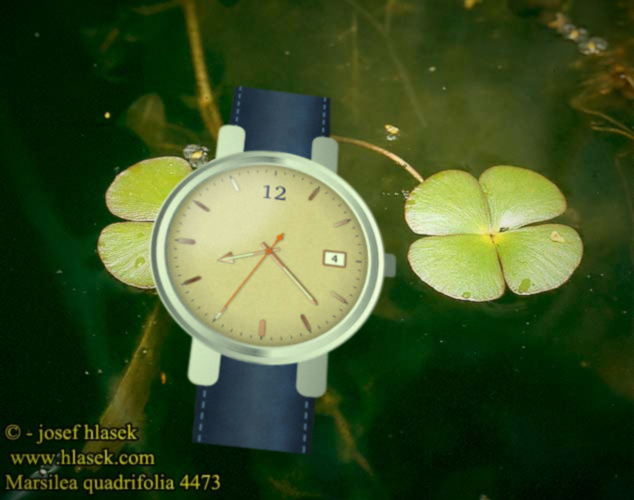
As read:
{"hour": 8, "minute": 22, "second": 35}
